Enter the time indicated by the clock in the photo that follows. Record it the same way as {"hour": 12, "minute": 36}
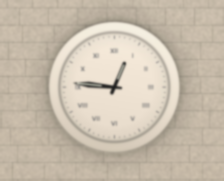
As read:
{"hour": 12, "minute": 46}
